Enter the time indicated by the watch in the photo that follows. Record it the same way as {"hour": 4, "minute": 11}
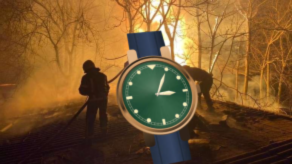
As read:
{"hour": 3, "minute": 5}
